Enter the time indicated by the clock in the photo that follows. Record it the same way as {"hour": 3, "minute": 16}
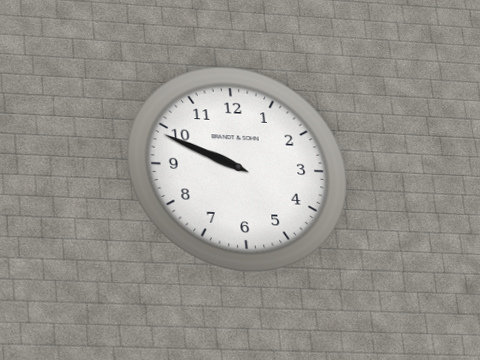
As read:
{"hour": 9, "minute": 49}
